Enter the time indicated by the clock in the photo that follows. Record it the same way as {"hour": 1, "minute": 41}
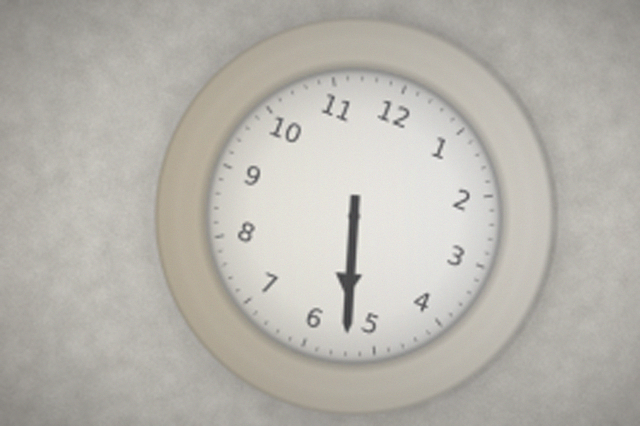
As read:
{"hour": 5, "minute": 27}
